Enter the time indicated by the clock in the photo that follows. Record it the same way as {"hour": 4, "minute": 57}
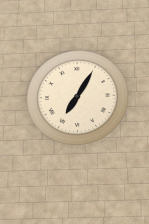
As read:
{"hour": 7, "minute": 5}
